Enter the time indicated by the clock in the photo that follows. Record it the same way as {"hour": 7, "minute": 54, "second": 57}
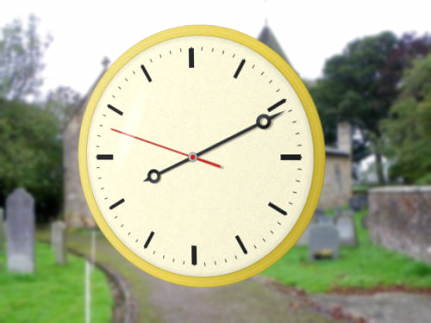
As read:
{"hour": 8, "minute": 10, "second": 48}
